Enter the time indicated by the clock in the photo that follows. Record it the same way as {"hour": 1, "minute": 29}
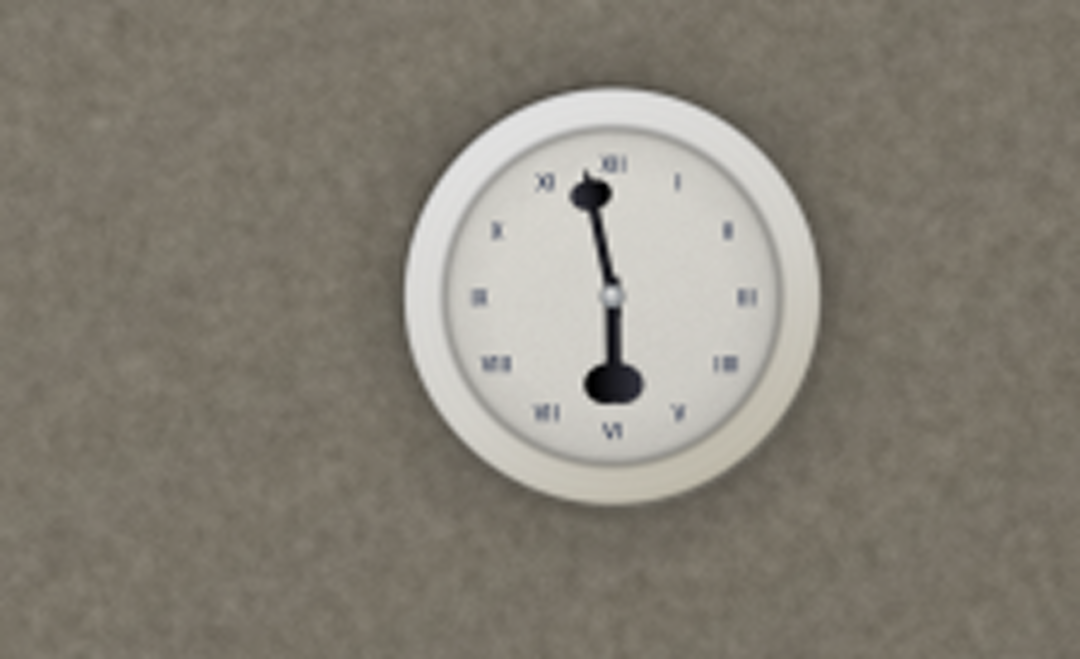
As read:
{"hour": 5, "minute": 58}
